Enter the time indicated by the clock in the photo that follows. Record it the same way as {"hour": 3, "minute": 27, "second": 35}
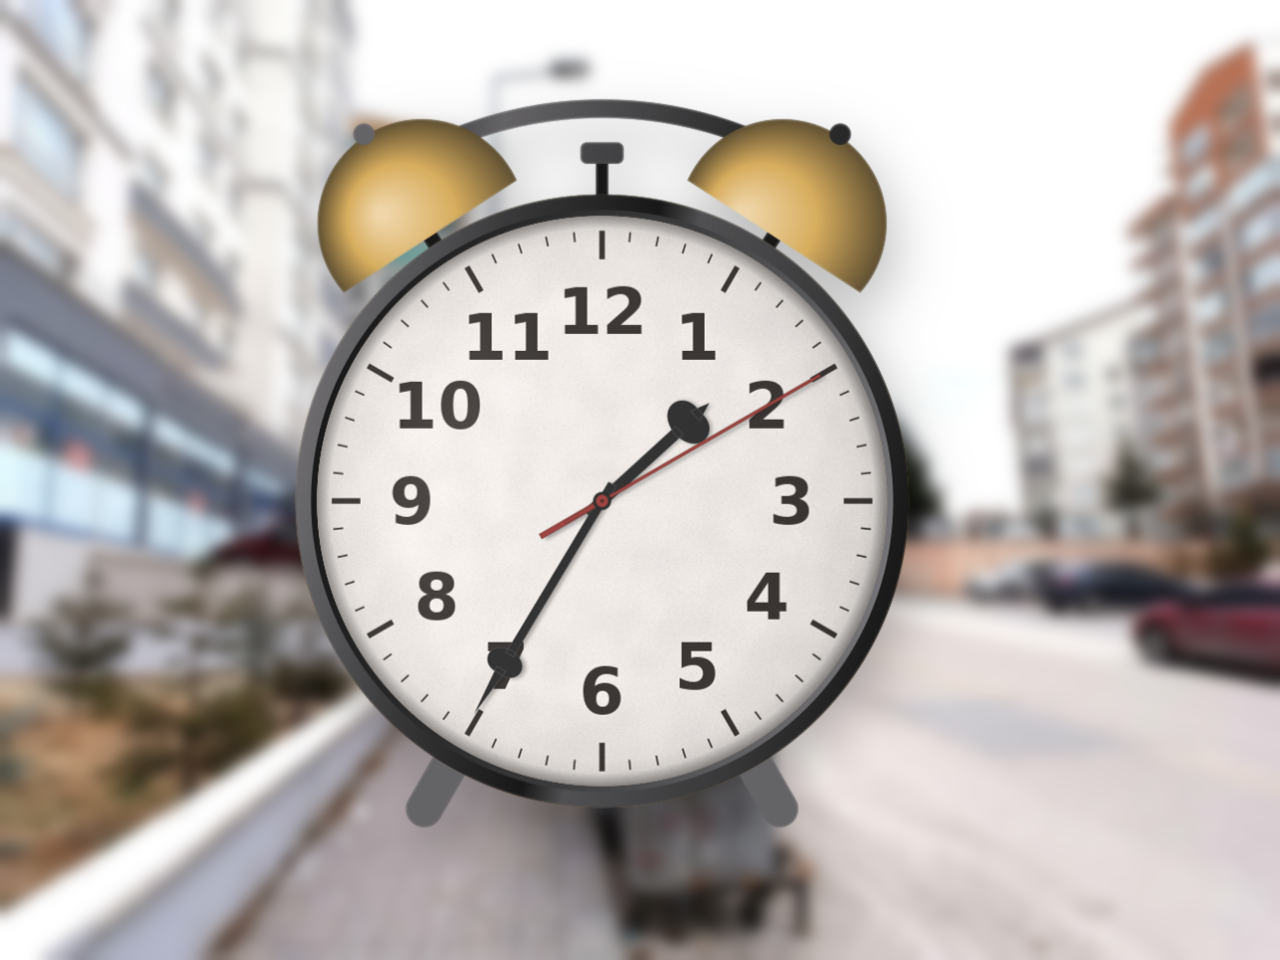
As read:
{"hour": 1, "minute": 35, "second": 10}
